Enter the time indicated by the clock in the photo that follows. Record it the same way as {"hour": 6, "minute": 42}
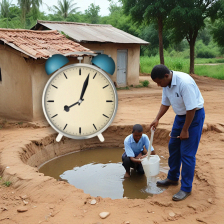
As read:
{"hour": 8, "minute": 3}
